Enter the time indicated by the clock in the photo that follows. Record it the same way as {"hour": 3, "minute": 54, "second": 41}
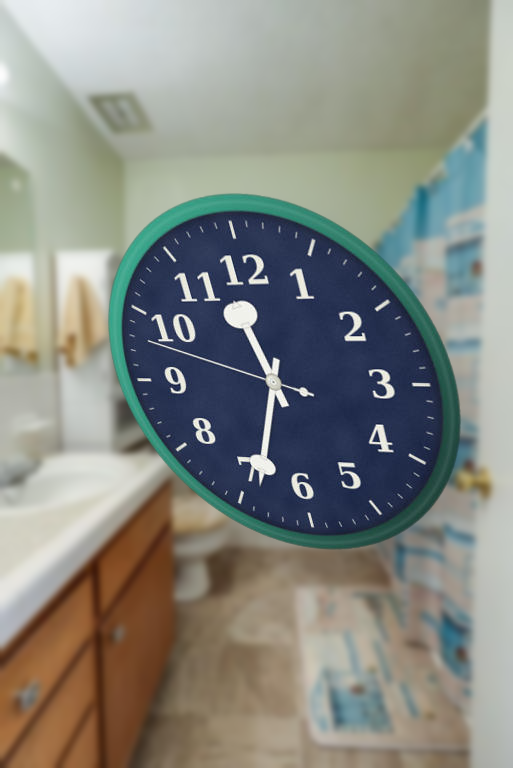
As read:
{"hour": 11, "minute": 33, "second": 48}
